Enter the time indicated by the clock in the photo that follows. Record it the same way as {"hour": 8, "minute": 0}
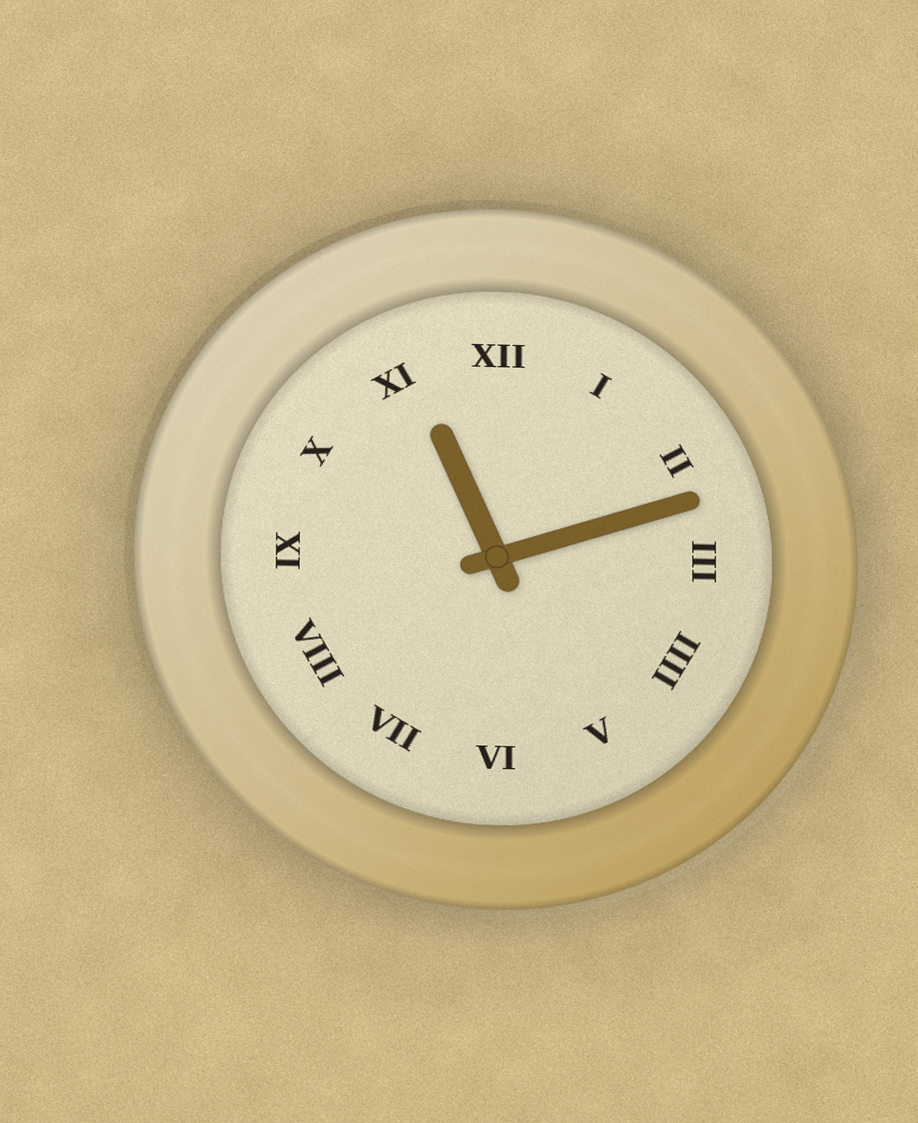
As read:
{"hour": 11, "minute": 12}
